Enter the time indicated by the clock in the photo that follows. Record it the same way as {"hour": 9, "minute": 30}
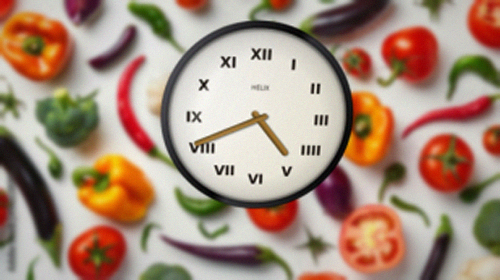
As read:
{"hour": 4, "minute": 41}
